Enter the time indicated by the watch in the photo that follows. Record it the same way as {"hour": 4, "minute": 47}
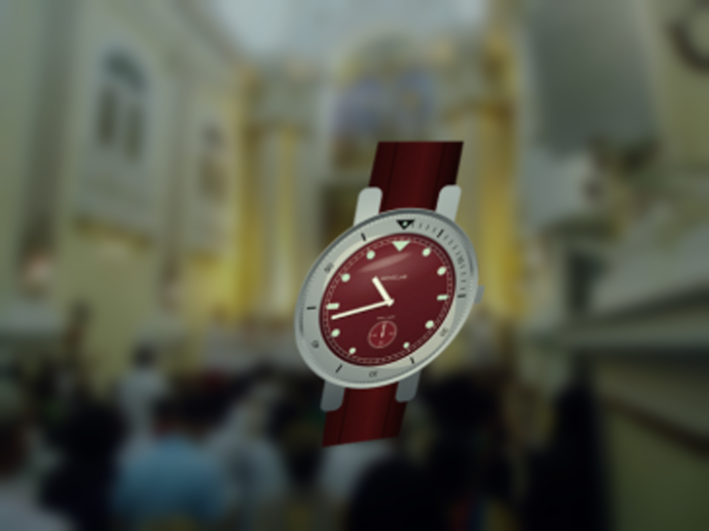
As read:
{"hour": 10, "minute": 43}
